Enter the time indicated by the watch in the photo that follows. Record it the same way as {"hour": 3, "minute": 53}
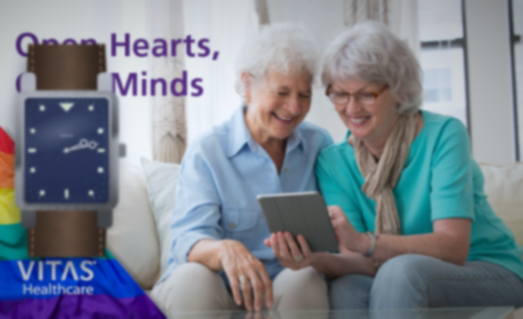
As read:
{"hour": 2, "minute": 13}
